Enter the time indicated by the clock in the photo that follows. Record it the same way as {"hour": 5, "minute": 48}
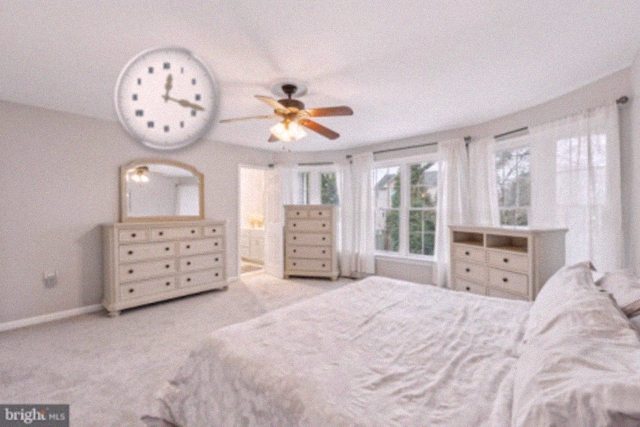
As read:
{"hour": 12, "minute": 18}
